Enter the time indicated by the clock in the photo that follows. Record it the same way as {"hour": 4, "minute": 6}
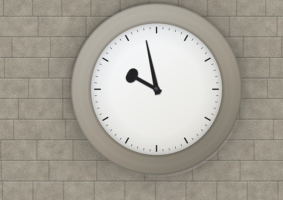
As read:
{"hour": 9, "minute": 58}
